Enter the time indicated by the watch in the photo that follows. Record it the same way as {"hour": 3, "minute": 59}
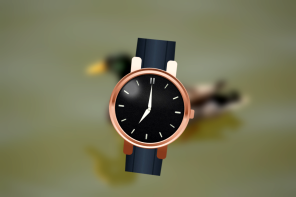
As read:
{"hour": 7, "minute": 0}
